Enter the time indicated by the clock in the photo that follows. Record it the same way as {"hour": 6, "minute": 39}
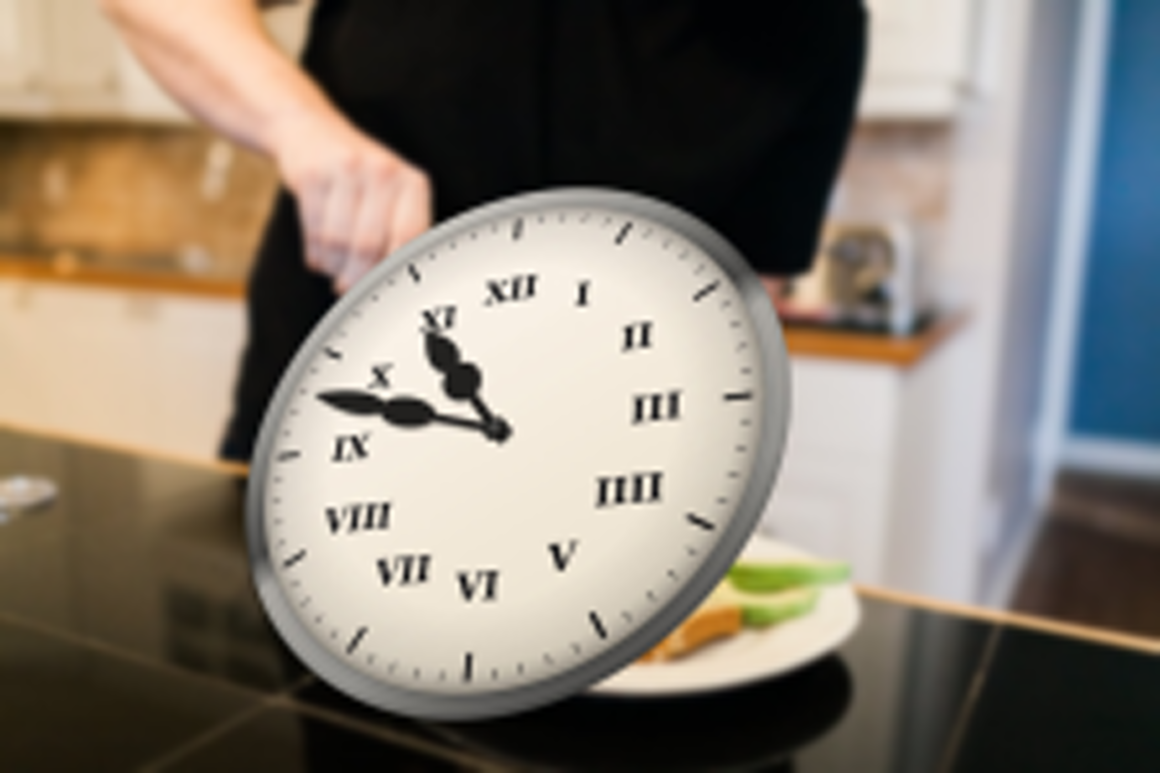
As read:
{"hour": 10, "minute": 48}
